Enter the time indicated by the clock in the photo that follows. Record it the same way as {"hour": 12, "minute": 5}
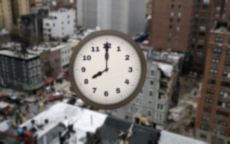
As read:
{"hour": 8, "minute": 0}
